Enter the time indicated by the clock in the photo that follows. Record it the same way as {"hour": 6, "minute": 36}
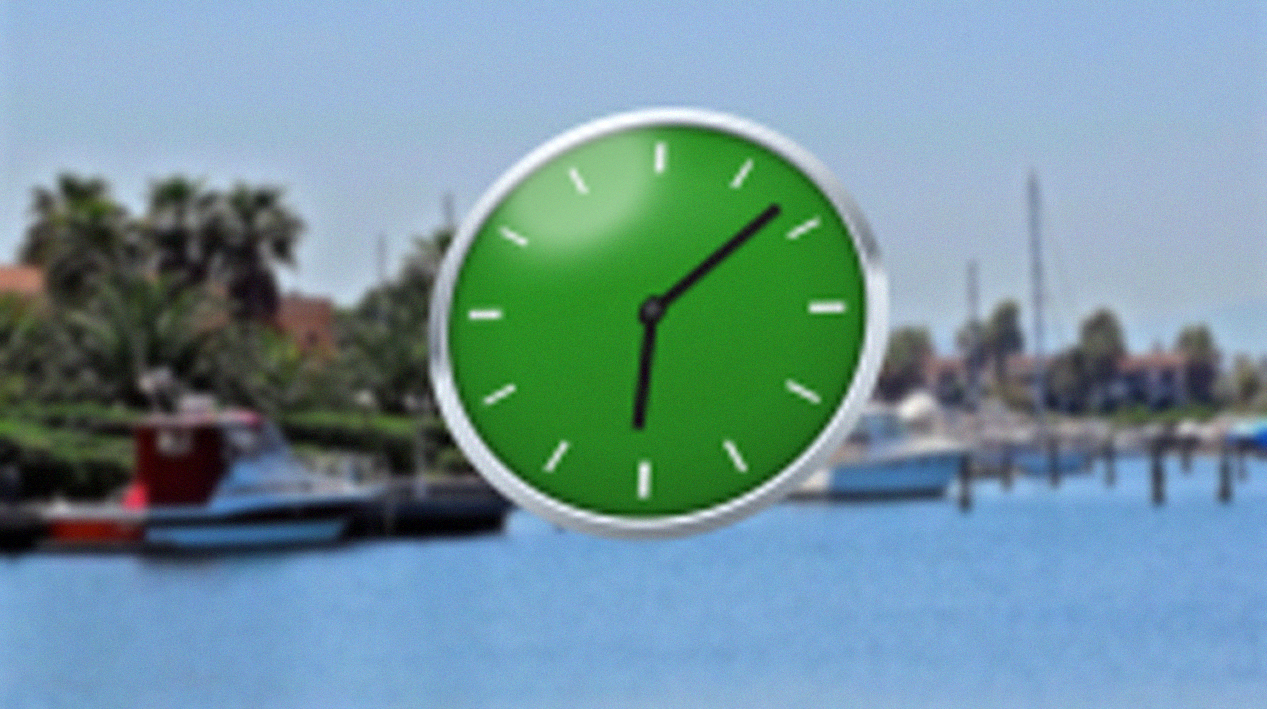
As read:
{"hour": 6, "minute": 8}
